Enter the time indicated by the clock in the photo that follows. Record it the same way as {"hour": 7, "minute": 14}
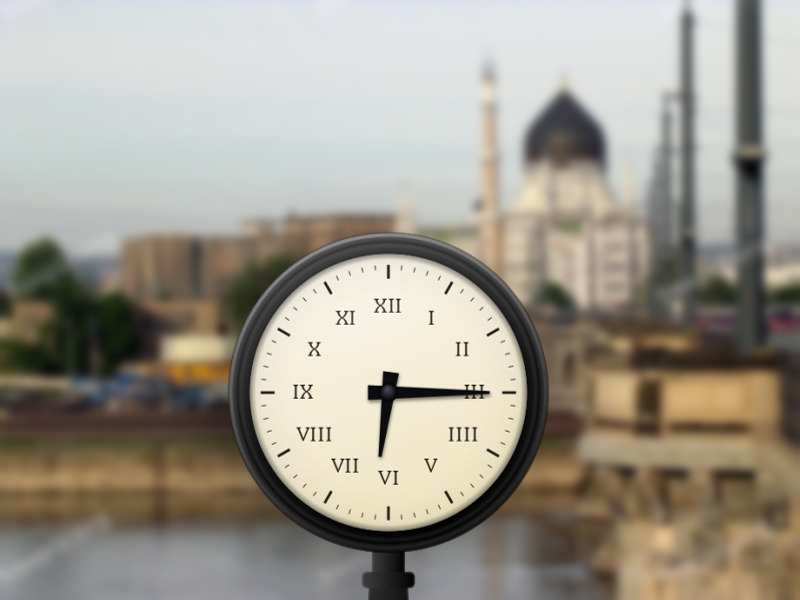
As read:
{"hour": 6, "minute": 15}
